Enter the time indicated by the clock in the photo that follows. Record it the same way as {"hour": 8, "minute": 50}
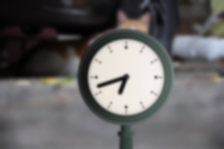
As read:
{"hour": 6, "minute": 42}
